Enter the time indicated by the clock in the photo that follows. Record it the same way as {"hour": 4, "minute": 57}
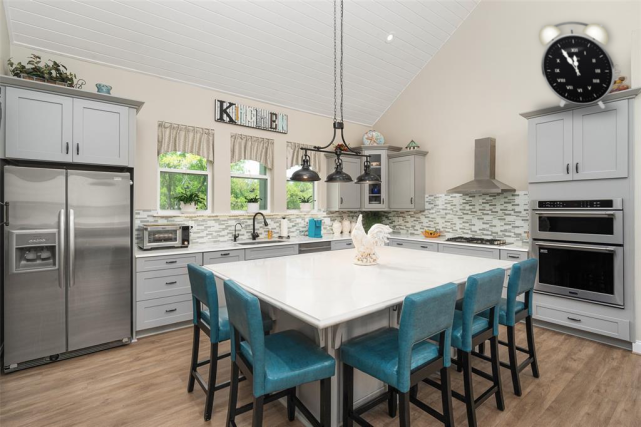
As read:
{"hour": 11, "minute": 55}
